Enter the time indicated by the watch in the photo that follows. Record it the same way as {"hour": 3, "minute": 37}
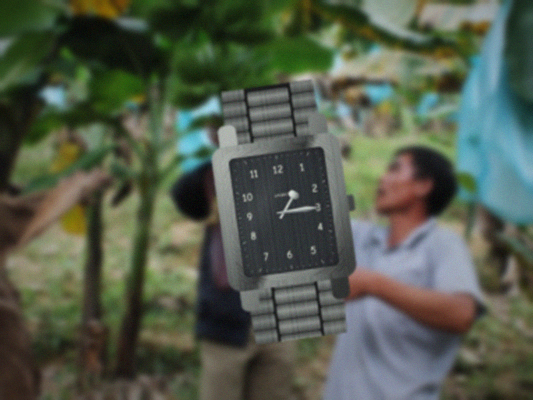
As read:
{"hour": 1, "minute": 15}
